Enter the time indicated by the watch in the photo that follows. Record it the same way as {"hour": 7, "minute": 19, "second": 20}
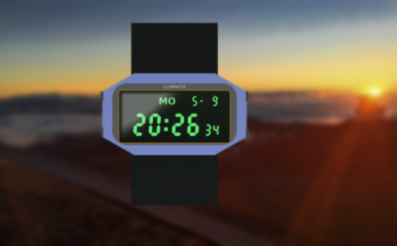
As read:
{"hour": 20, "minute": 26, "second": 34}
